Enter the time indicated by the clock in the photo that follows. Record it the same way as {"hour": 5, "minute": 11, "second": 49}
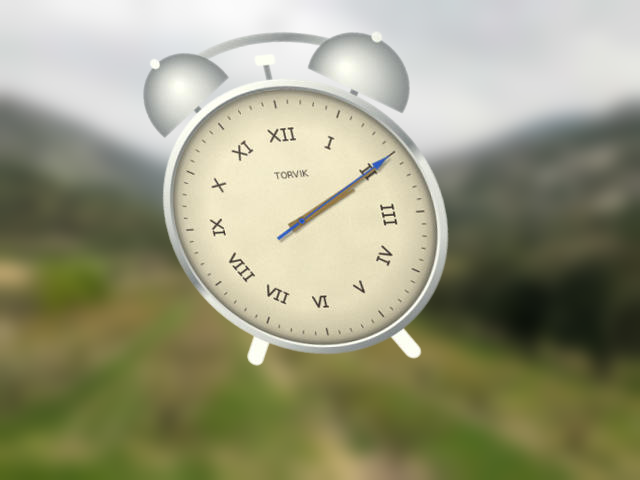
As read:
{"hour": 2, "minute": 10, "second": 10}
